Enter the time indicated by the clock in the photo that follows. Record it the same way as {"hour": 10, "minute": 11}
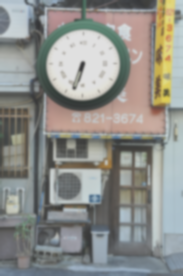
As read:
{"hour": 6, "minute": 33}
